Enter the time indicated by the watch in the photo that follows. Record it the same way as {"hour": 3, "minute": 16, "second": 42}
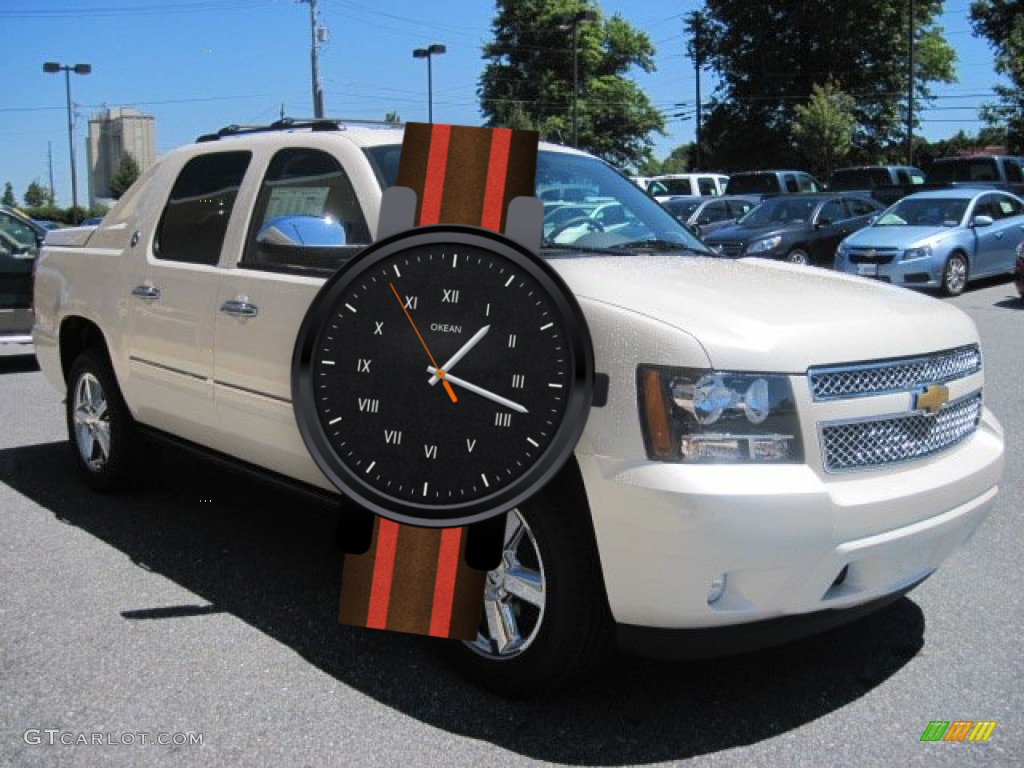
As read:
{"hour": 1, "minute": 17, "second": 54}
